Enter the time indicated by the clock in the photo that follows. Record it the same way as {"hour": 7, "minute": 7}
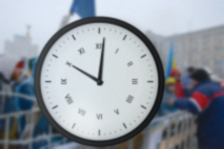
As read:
{"hour": 10, "minute": 1}
